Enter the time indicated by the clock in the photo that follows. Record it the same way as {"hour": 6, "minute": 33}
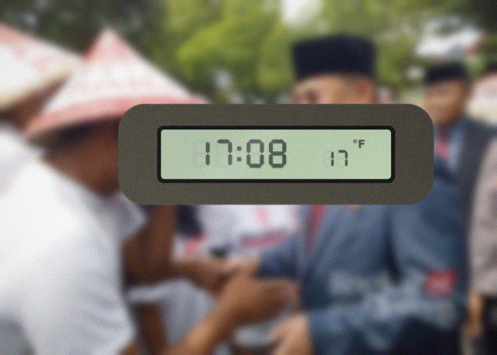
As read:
{"hour": 17, "minute": 8}
